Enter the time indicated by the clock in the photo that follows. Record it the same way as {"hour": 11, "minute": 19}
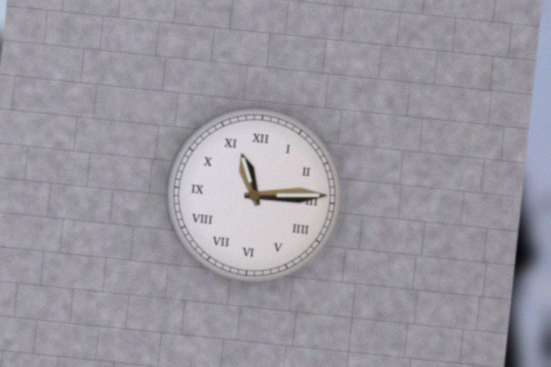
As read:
{"hour": 11, "minute": 14}
